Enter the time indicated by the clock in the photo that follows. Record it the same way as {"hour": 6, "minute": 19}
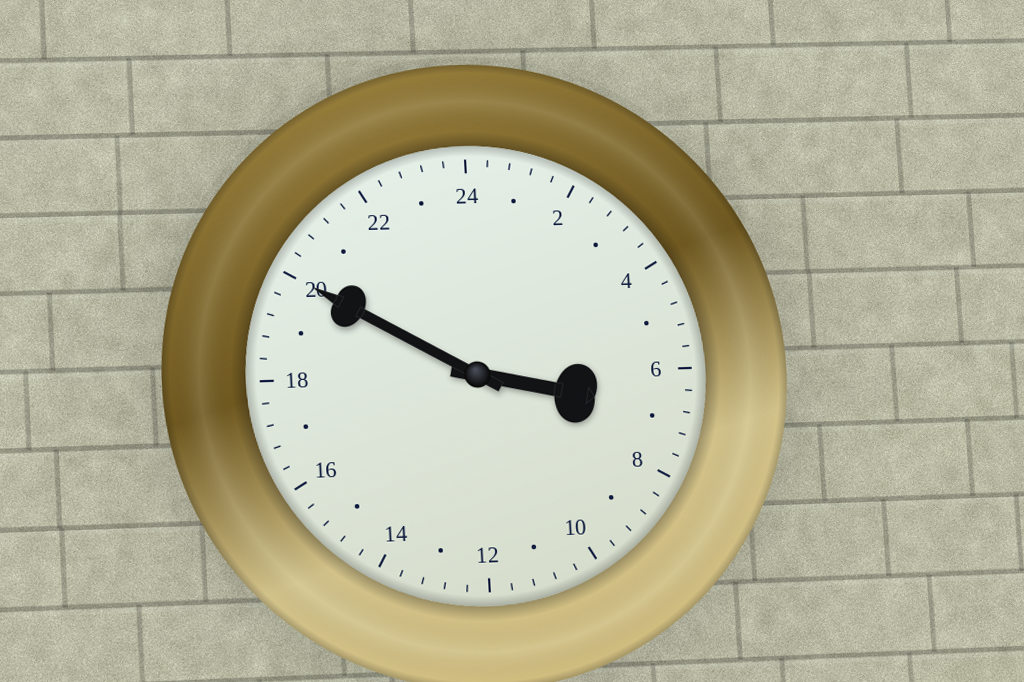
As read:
{"hour": 6, "minute": 50}
